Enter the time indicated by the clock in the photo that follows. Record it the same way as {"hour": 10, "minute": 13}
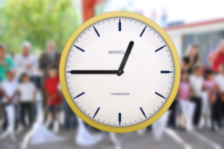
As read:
{"hour": 12, "minute": 45}
